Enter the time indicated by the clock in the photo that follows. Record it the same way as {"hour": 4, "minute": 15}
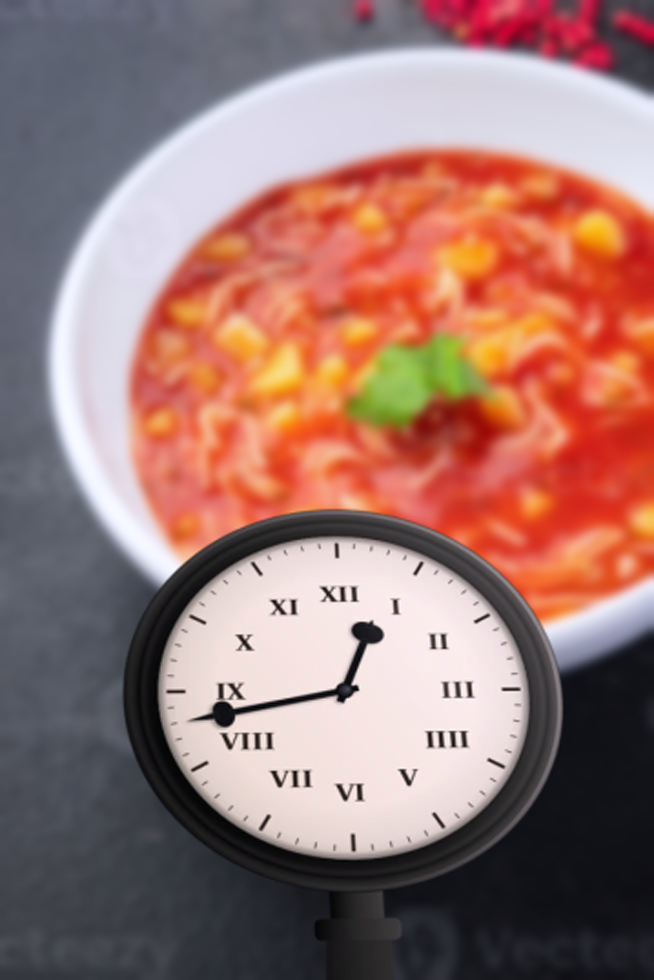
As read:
{"hour": 12, "minute": 43}
